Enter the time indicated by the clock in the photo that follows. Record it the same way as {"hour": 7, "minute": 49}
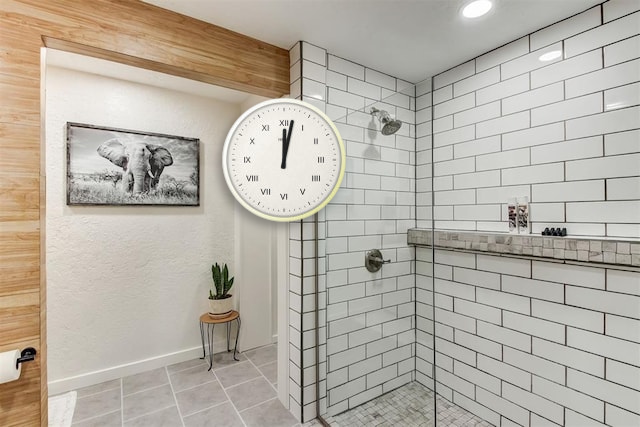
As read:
{"hour": 12, "minute": 2}
